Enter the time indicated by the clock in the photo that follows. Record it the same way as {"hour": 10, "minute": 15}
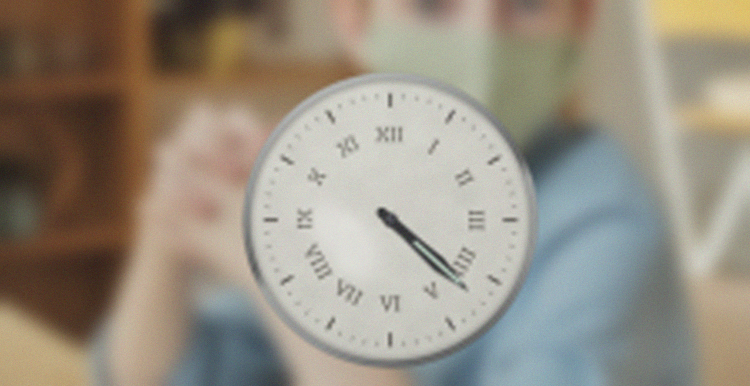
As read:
{"hour": 4, "minute": 22}
